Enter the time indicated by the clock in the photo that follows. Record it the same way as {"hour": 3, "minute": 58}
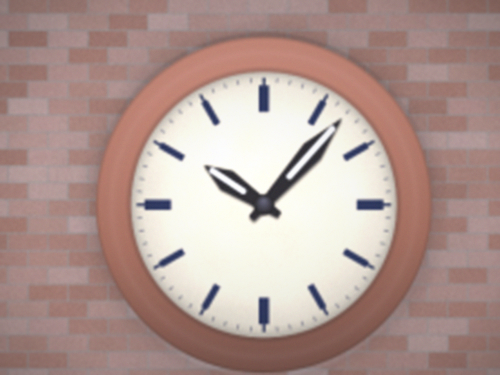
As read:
{"hour": 10, "minute": 7}
